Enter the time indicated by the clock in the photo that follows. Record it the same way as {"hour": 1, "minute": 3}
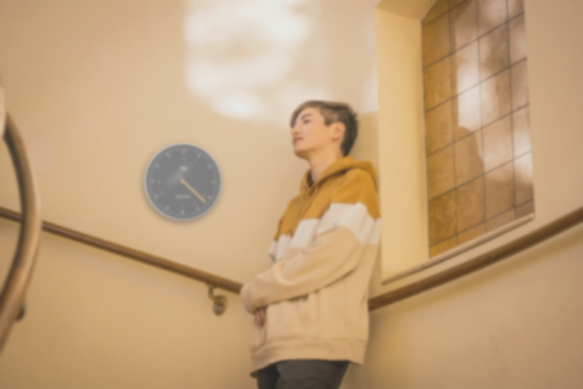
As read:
{"hour": 4, "minute": 22}
